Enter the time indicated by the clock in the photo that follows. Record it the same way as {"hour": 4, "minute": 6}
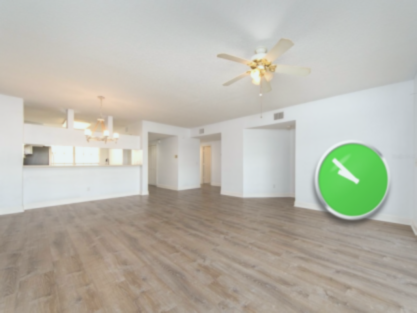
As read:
{"hour": 9, "minute": 52}
